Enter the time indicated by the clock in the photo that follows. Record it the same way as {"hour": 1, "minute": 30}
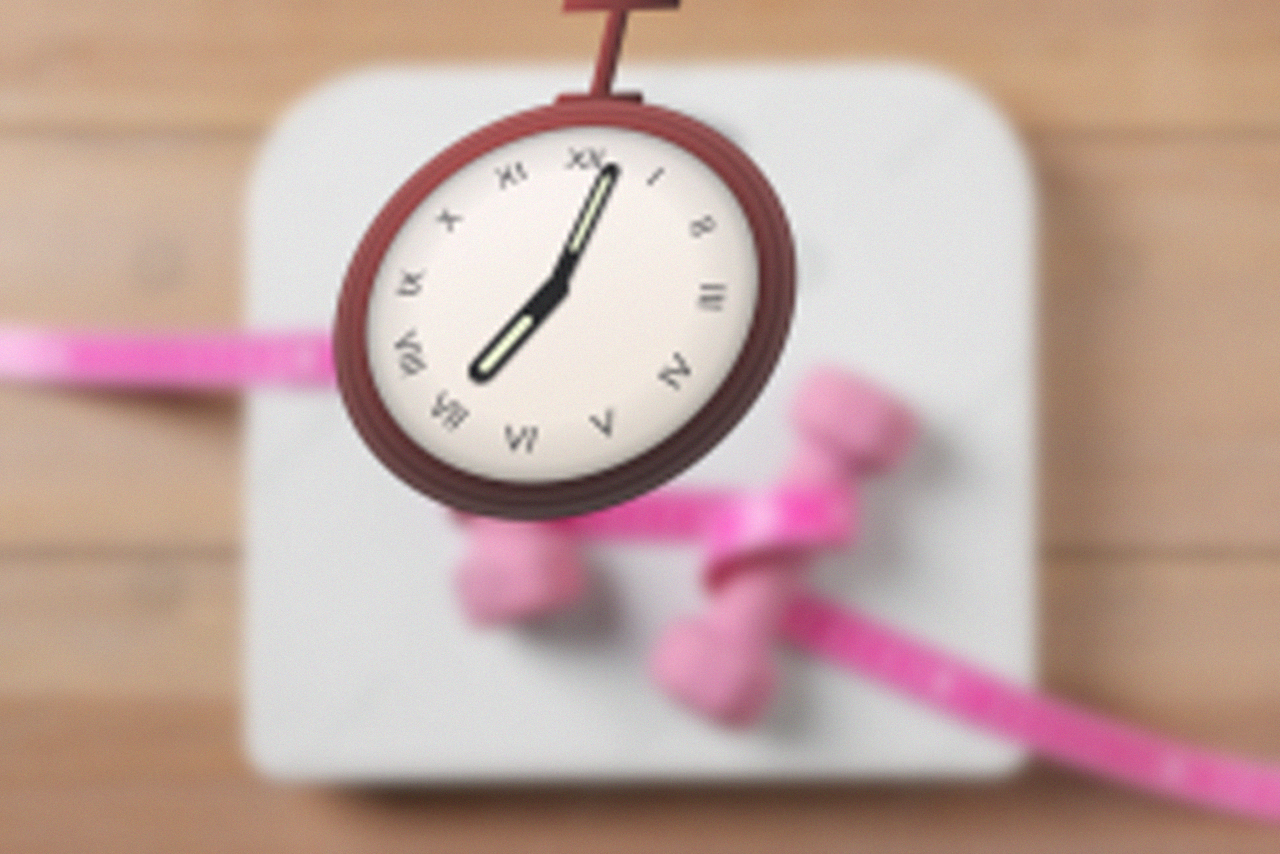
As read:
{"hour": 7, "minute": 2}
